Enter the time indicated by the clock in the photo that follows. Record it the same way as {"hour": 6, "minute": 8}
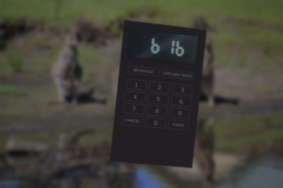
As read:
{"hour": 6, "minute": 16}
